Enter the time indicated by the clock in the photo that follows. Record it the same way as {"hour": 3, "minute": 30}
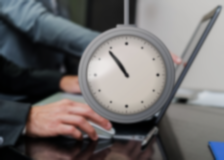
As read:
{"hour": 10, "minute": 54}
